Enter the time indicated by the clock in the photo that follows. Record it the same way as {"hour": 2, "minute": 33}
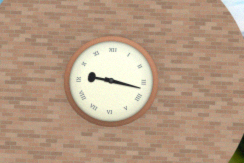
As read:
{"hour": 9, "minute": 17}
